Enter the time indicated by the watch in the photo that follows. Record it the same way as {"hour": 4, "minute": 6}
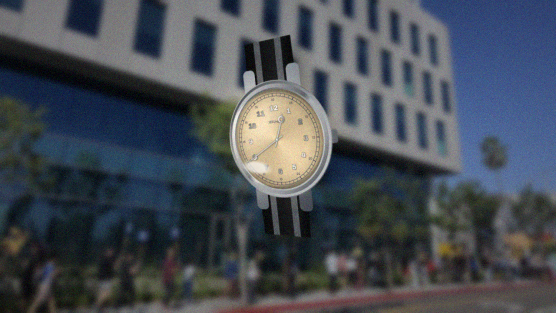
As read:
{"hour": 12, "minute": 40}
